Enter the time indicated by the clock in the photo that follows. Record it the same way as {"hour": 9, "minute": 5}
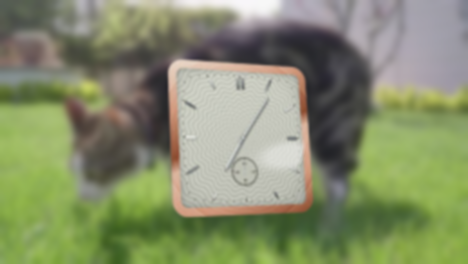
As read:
{"hour": 7, "minute": 6}
